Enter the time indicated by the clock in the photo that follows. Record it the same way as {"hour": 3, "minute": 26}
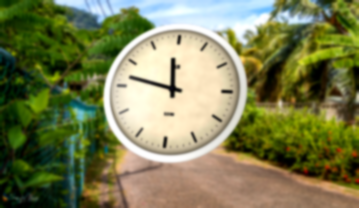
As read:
{"hour": 11, "minute": 47}
